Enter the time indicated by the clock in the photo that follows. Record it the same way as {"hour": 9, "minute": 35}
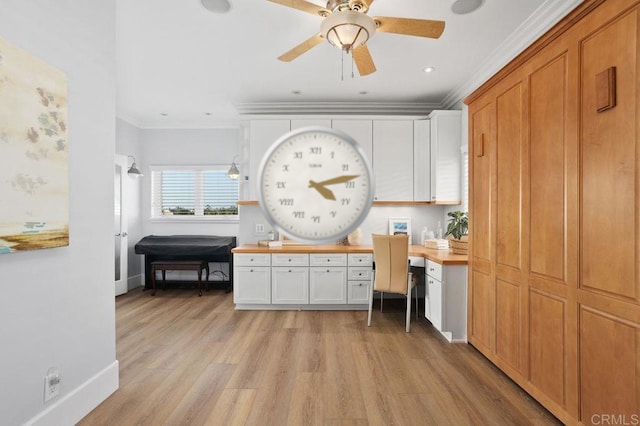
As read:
{"hour": 4, "minute": 13}
